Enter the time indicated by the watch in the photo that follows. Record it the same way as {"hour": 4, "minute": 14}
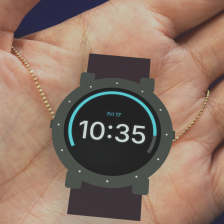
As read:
{"hour": 10, "minute": 35}
